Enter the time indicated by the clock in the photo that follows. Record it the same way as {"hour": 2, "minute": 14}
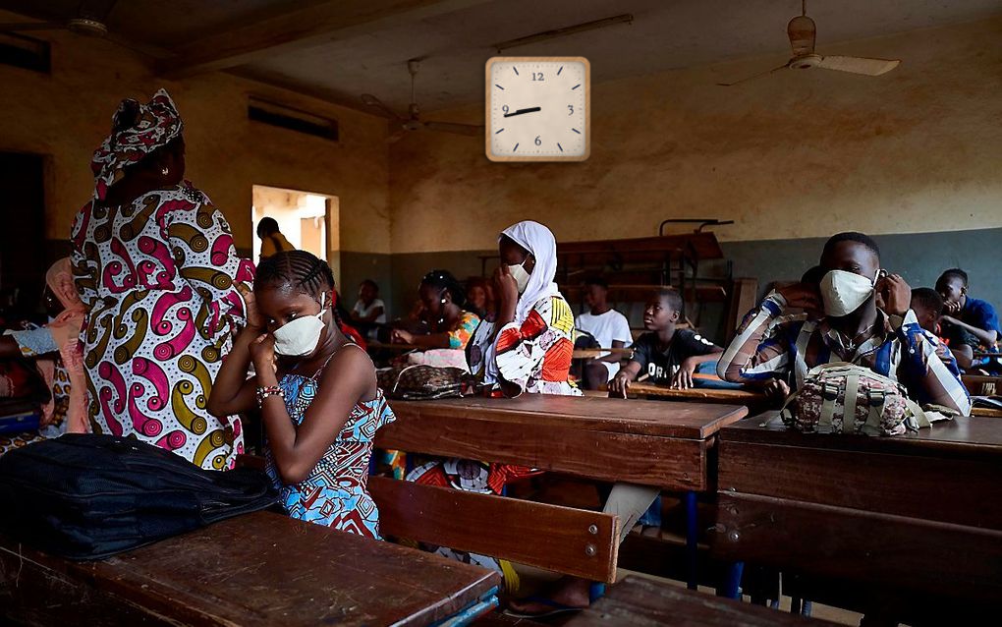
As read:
{"hour": 8, "minute": 43}
